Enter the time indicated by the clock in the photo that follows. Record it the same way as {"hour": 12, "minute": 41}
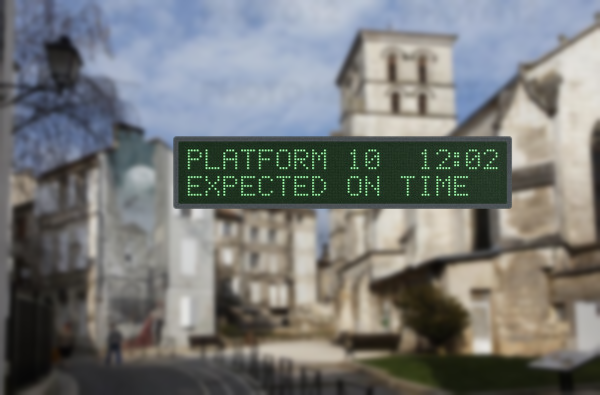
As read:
{"hour": 12, "minute": 2}
